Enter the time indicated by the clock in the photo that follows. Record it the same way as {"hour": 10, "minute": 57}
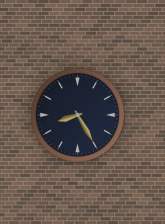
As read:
{"hour": 8, "minute": 25}
